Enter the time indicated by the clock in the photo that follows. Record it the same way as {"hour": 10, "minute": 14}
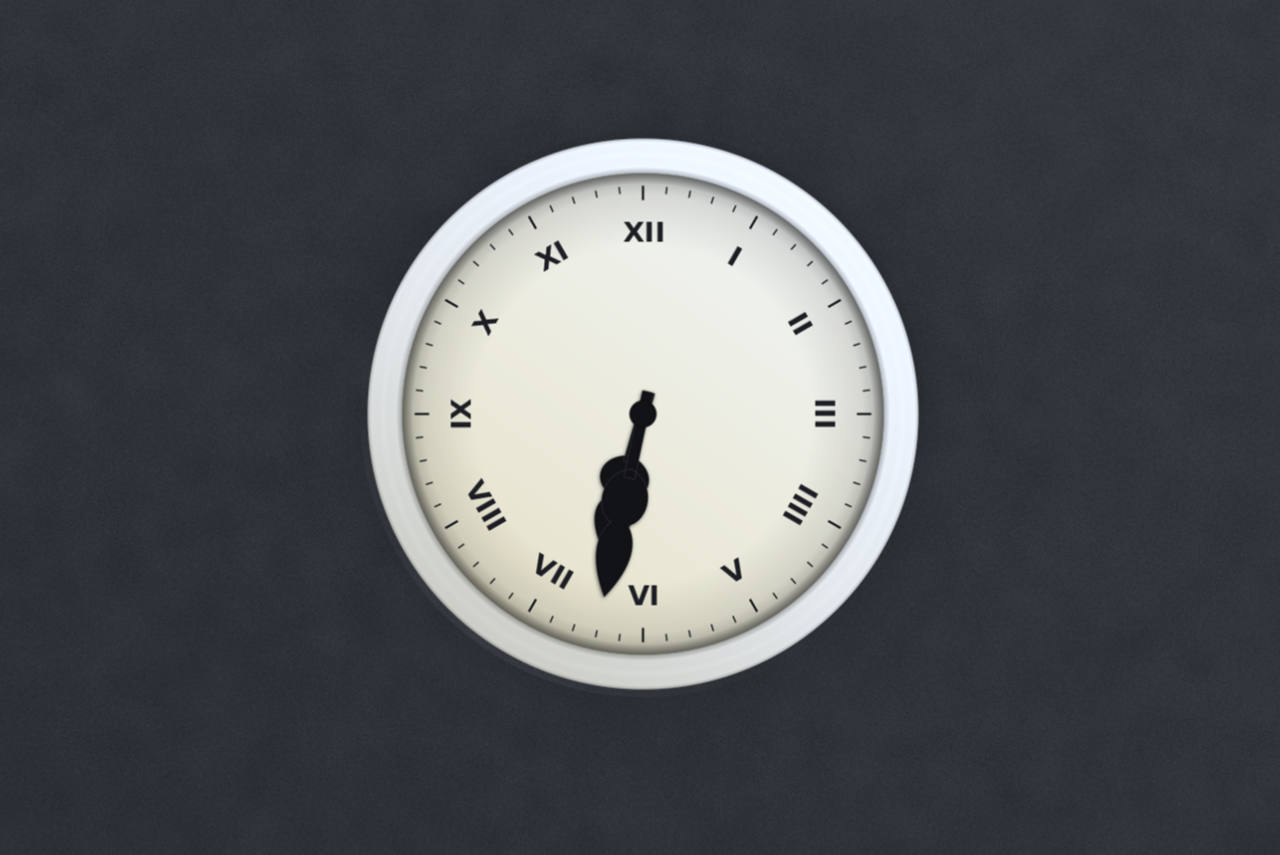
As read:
{"hour": 6, "minute": 32}
